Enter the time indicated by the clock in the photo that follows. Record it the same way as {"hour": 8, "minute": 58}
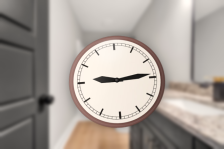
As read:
{"hour": 9, "minute": 14}
